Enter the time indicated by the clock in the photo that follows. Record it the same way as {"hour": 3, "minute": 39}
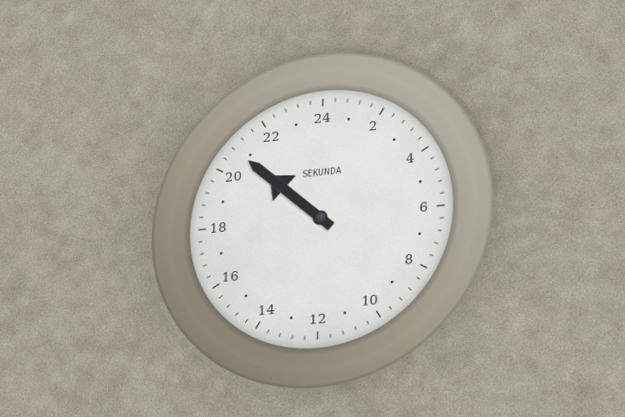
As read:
{"hour": 20, "minute": 52}
